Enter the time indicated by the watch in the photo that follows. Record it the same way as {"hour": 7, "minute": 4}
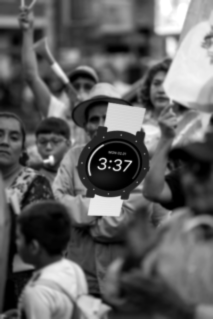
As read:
{"hour": 3, "minute": 37}
